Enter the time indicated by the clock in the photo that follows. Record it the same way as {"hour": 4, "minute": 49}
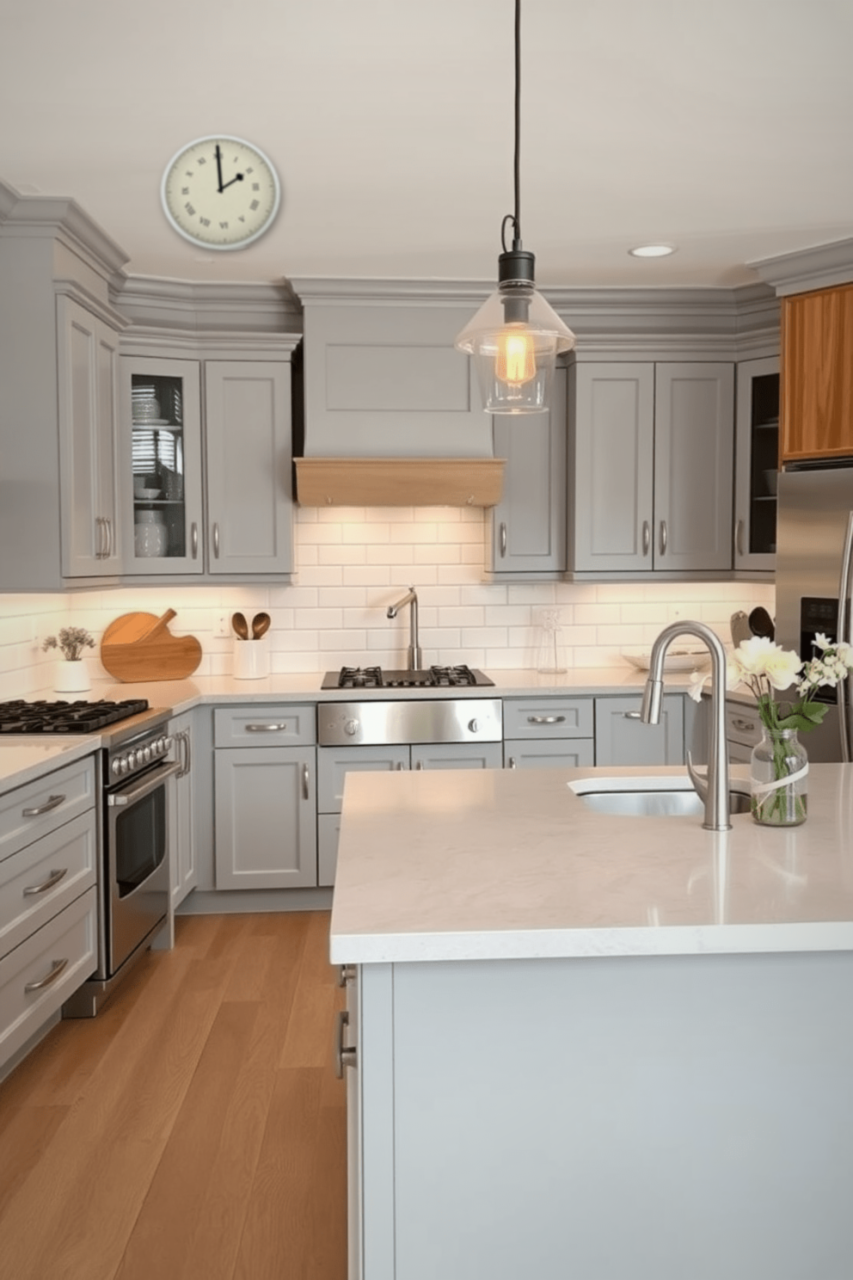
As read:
{"hour": 2, "minute": 0}
